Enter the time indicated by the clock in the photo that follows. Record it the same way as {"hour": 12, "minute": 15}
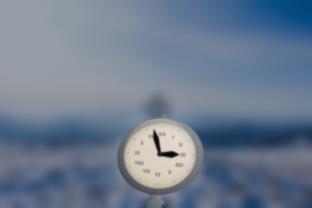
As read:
{"hour": 2, "minute": 57}
